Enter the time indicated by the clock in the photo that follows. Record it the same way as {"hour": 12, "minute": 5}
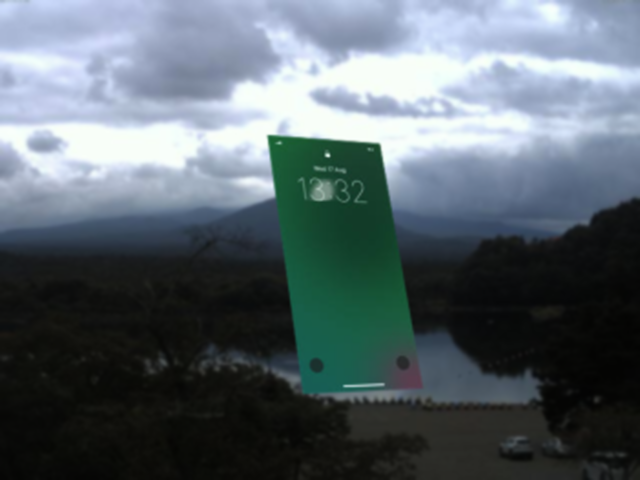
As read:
{"hour": 13, "minute": 32}
